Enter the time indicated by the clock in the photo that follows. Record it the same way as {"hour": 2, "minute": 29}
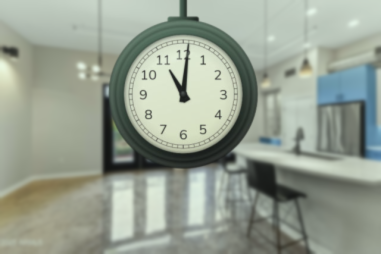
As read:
{"hour": 11, "minute": 1}
